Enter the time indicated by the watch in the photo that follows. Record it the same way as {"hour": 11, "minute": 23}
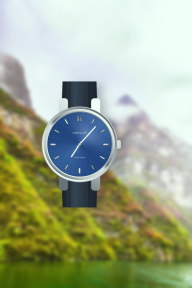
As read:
{"hour": 7, "minute": 7}
